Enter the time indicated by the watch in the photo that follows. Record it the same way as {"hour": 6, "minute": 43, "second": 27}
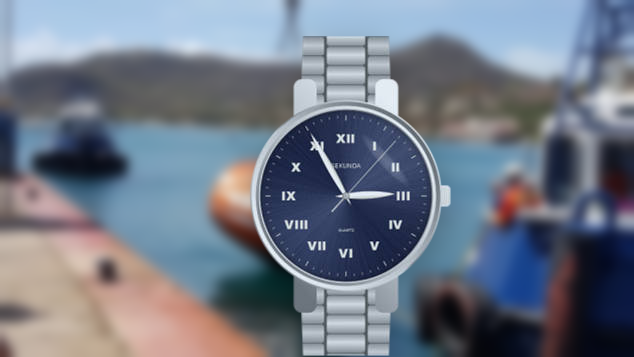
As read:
{"hour": 2, "minute": 55, "second": 7}
